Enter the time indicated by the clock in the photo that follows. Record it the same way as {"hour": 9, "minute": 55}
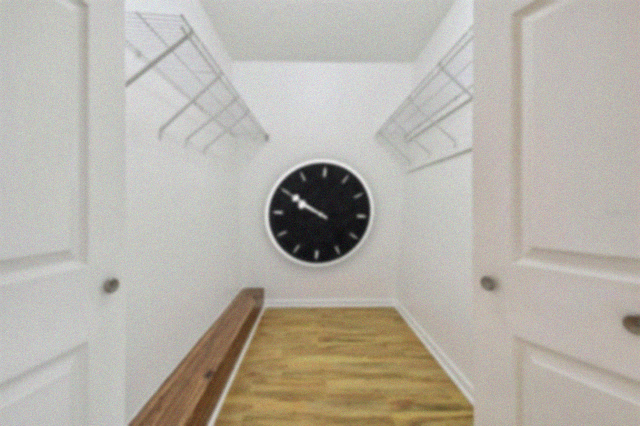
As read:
{"hour": 9, "minute": 50}
